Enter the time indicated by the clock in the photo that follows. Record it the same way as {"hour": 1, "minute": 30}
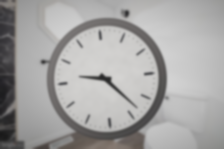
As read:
{"hour": 9, "minute": 23}
